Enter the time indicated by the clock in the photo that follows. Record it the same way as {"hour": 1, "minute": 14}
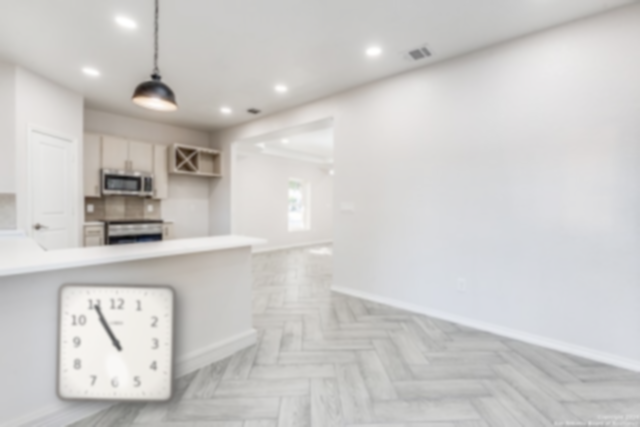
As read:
{"hour": 10, "minute": 55}
